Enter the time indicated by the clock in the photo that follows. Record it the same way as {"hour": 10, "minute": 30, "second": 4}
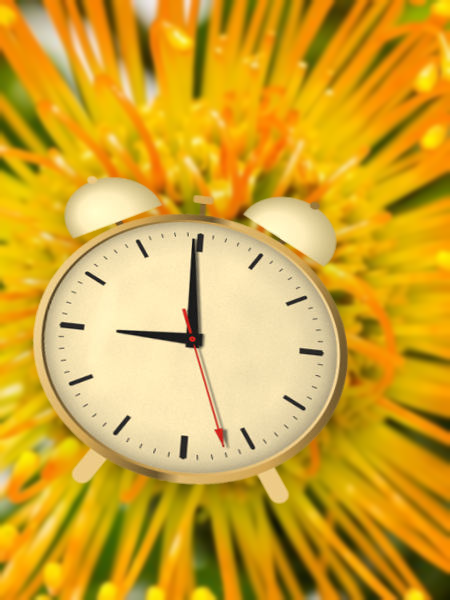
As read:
{"hour": 8, "minute": 59, "second": 27}
